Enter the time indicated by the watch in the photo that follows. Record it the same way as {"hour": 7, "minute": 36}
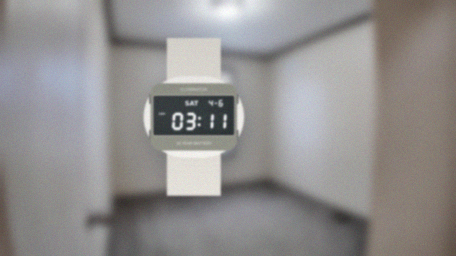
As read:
{"hour": 3, "minute": 11}
